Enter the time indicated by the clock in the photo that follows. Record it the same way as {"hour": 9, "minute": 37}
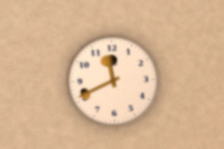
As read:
{"hour": 11, "minute": 41}
